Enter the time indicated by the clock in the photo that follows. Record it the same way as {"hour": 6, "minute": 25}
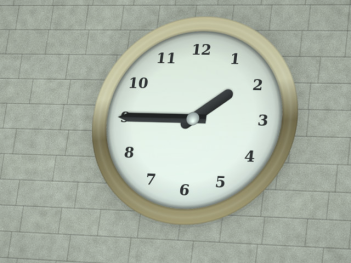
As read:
{"hour": 1, "minute": 45}
